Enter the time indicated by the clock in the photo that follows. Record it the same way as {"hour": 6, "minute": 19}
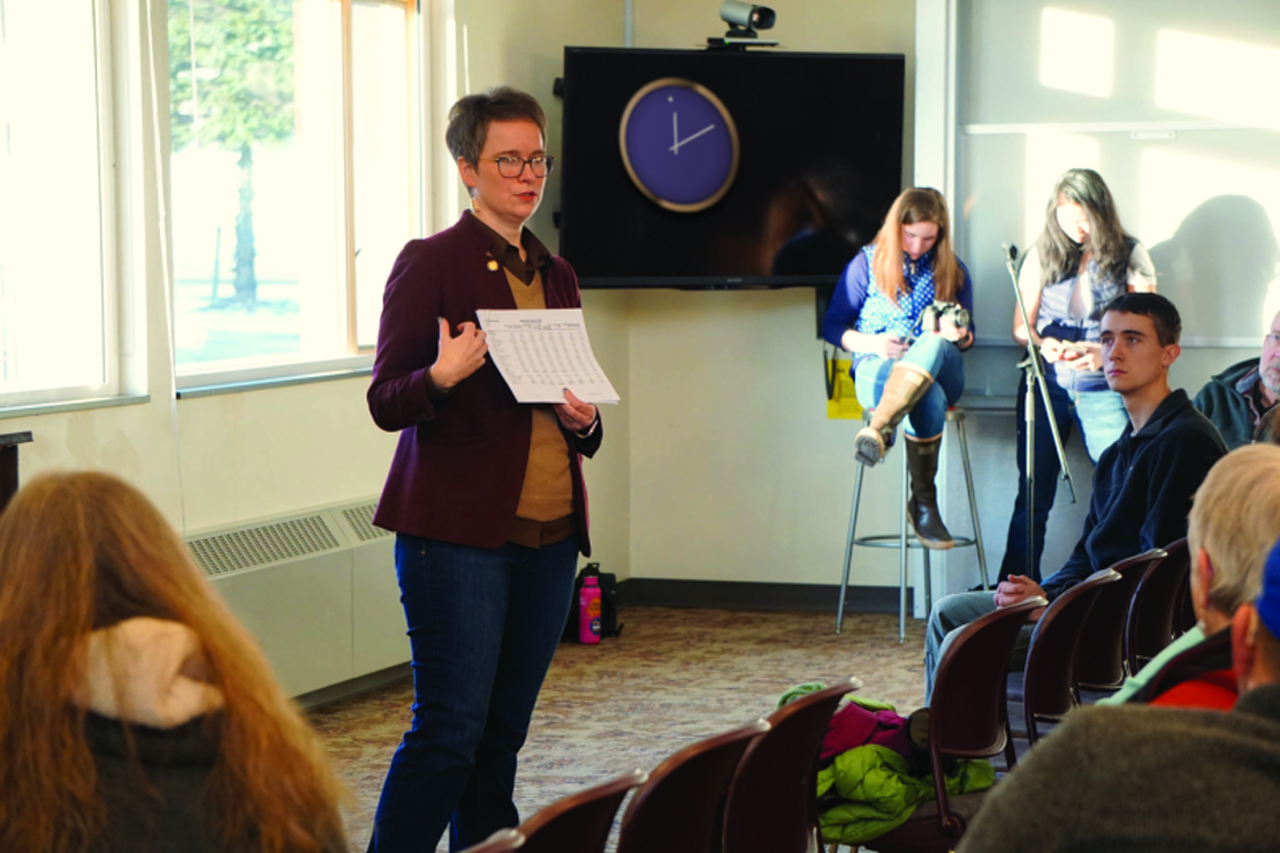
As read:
{"hour": 12, "minute": 11}
